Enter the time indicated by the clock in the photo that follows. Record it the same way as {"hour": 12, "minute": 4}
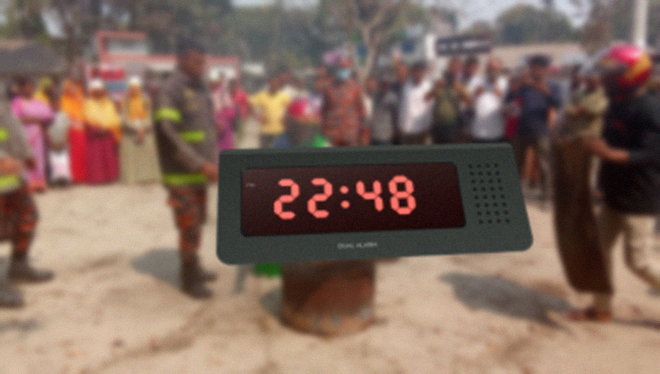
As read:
{"hour": 22, "minute": 48}
